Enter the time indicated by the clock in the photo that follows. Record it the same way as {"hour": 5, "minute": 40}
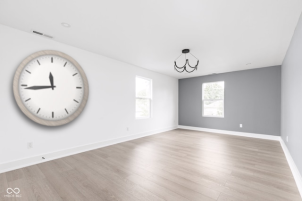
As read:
{"hour": 11, "minute": 44}
